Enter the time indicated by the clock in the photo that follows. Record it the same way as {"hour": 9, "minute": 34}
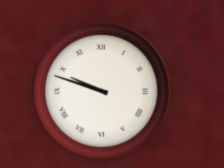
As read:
{"hour": 9, "minute": 48}
